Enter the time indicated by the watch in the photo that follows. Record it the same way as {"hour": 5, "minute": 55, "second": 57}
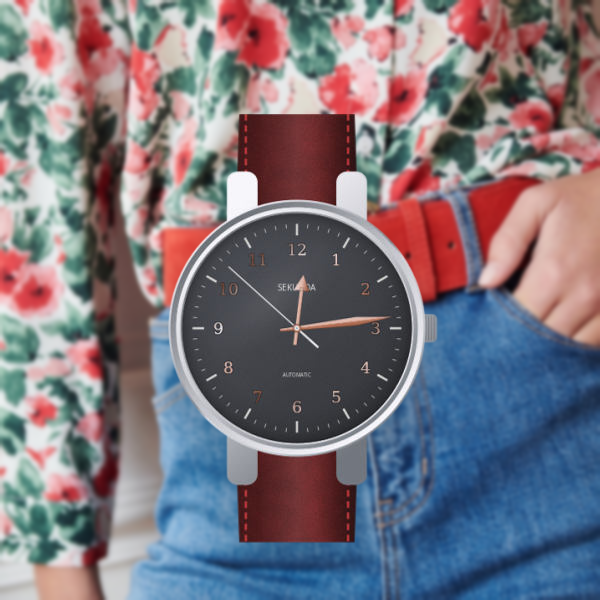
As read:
{"hour": 12, "minute": 13, "second": 52}
